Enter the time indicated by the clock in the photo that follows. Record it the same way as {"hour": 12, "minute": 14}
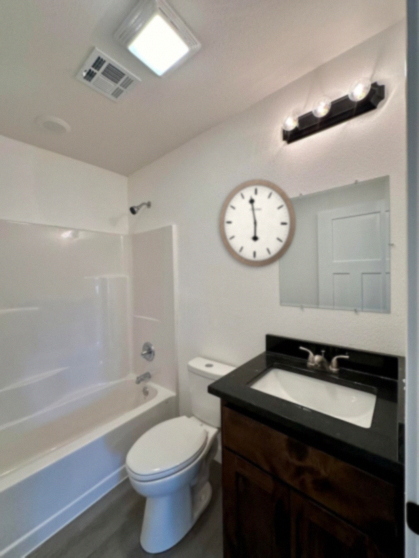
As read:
{"hour": 5, "minute": 58}
